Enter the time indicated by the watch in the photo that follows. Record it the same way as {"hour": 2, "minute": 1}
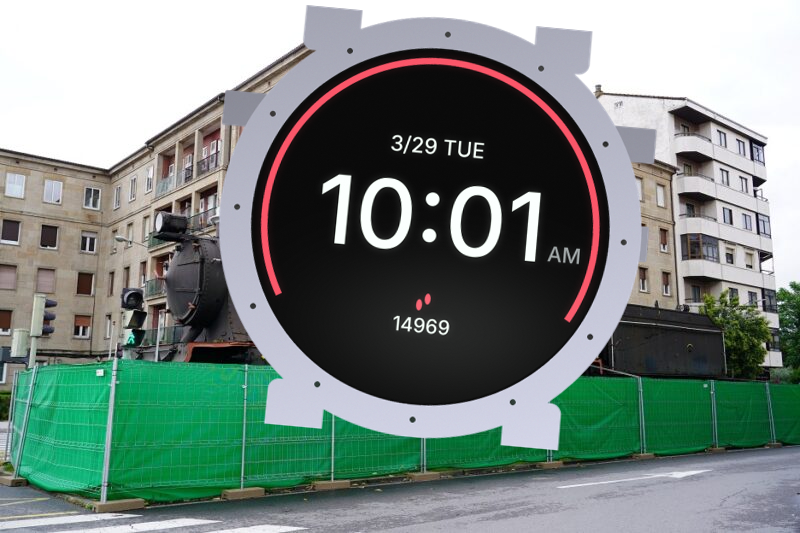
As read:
{"hour": 10, "minute": 1}
